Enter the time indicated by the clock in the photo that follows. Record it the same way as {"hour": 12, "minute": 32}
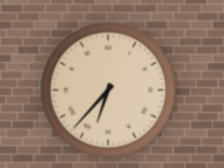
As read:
{"hour": 6, "minute": 37}
